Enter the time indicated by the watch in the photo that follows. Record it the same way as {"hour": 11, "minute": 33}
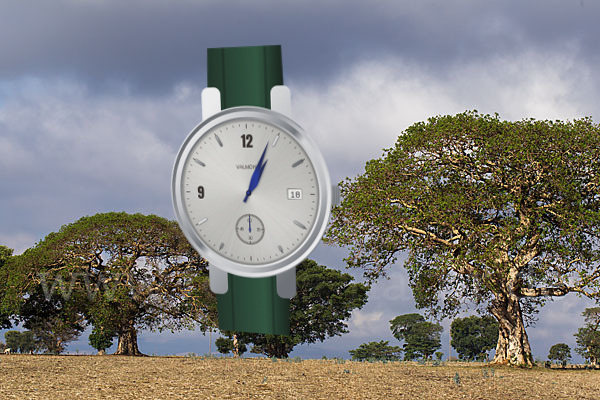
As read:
{"hour": 1, "minute": 4}
